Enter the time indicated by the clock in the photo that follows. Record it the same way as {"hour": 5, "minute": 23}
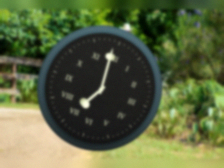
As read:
{"hour": 6, "minute": 59}
